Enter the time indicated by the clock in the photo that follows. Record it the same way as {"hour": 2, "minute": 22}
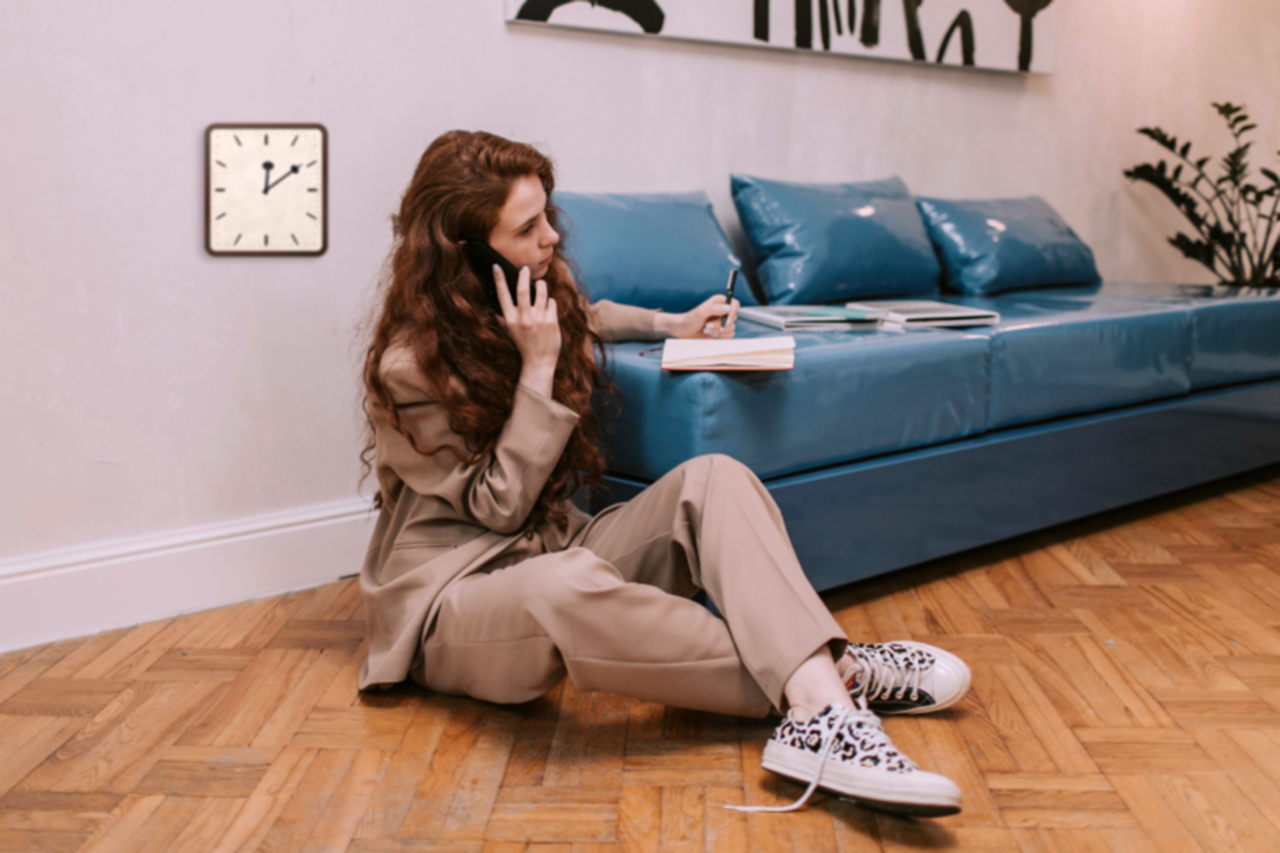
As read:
{"hour": 12, "minute": 9}
